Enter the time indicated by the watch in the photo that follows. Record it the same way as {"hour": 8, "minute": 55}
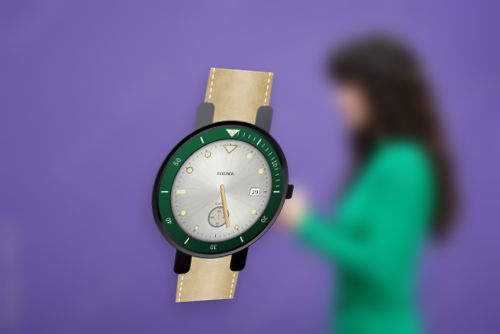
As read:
{"hour": 5, "minute": 27}
